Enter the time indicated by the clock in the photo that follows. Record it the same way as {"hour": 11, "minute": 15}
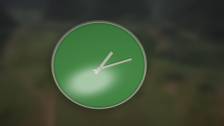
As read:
{"hour": 1, "minute": 12}
